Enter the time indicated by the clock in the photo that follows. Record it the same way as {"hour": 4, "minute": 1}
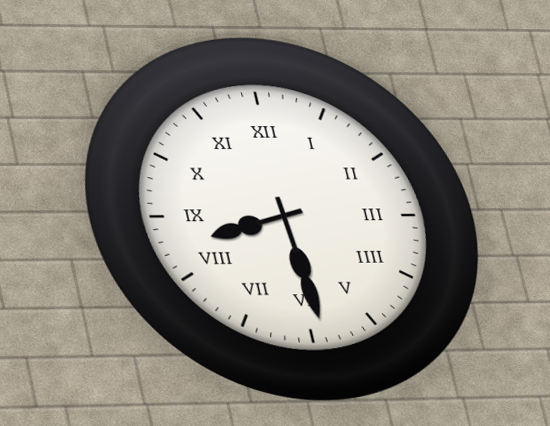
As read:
{"hour": 8, "minute": 29}
